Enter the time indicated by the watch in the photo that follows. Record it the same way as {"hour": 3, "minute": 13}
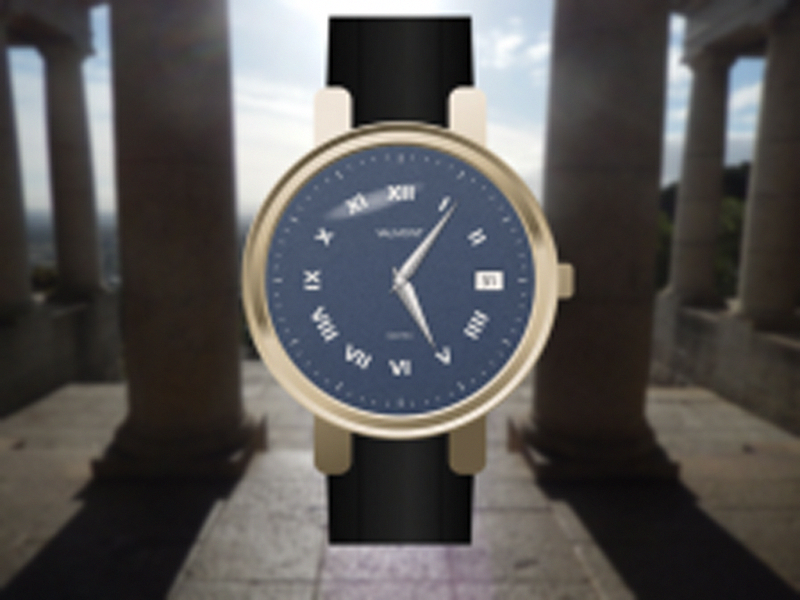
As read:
{"hour": 5, "minute": 6}
